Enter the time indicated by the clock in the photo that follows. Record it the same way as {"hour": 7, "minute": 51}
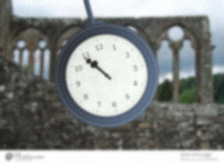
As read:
{"hour": 10, "minute": 54}
